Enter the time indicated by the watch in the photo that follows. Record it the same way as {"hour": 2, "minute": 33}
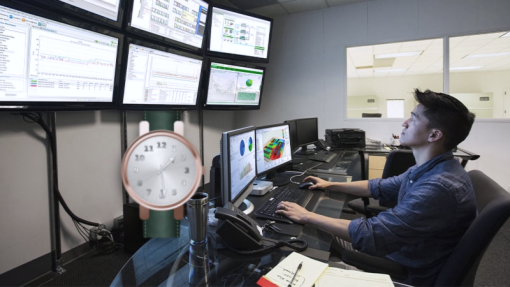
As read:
{"hour": 1, "minute": 29}
